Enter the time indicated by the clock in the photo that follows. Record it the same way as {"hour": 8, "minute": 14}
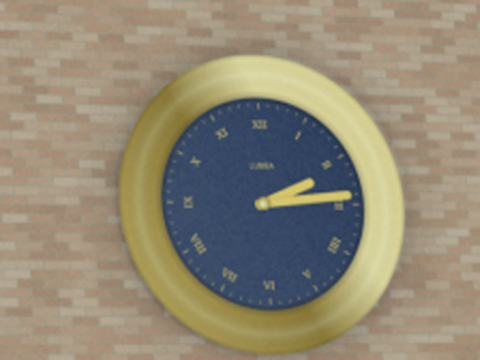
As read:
{"hour": 2, "minute": 14}
